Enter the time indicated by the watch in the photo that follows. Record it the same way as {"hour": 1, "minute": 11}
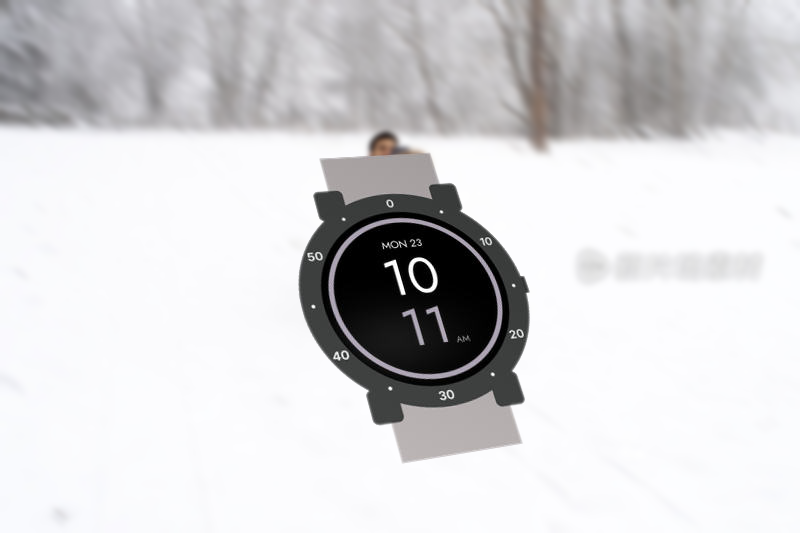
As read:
{"hour": 10, "minute": 11}
